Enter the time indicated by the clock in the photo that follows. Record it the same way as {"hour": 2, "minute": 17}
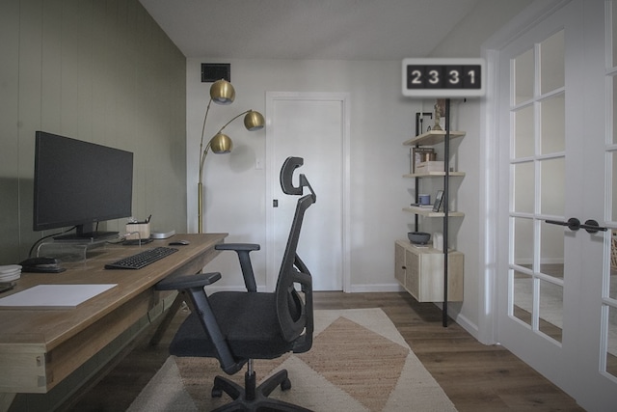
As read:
{"hour": 23, "minute": 31}
